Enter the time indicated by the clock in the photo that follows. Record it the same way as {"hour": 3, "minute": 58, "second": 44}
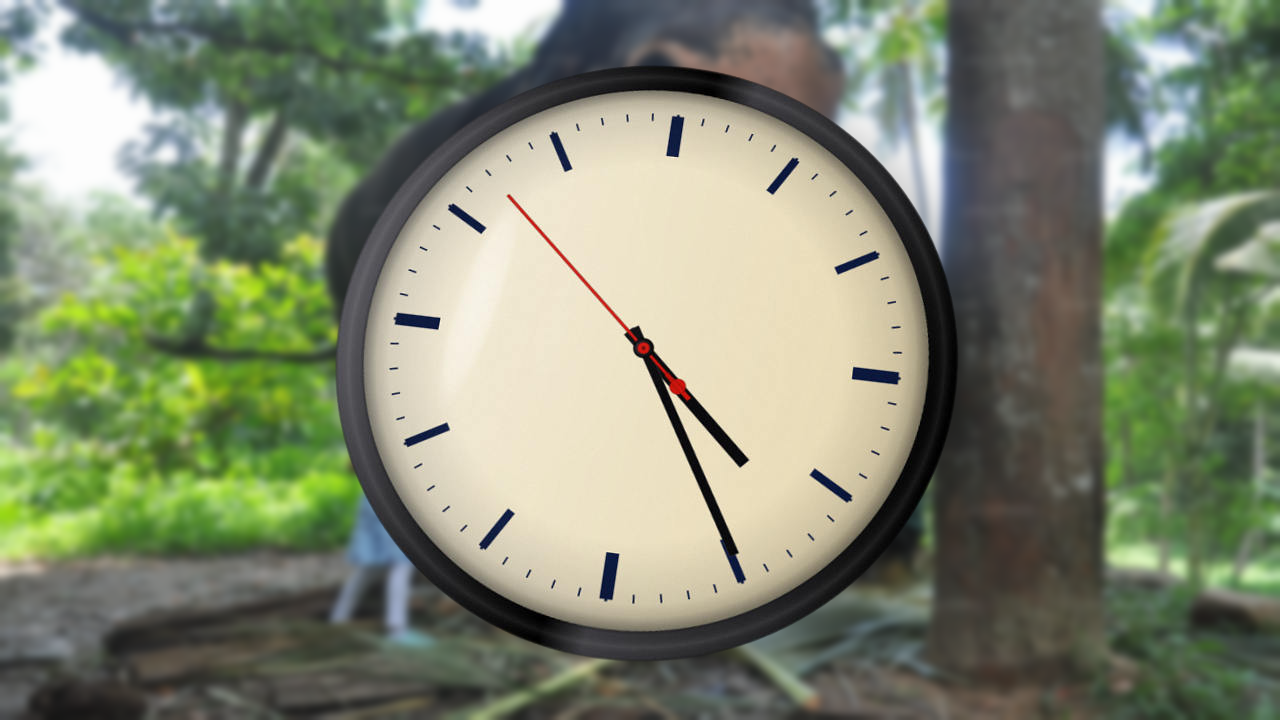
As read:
{"hour": 4, "minute": 24, "second": 52}
